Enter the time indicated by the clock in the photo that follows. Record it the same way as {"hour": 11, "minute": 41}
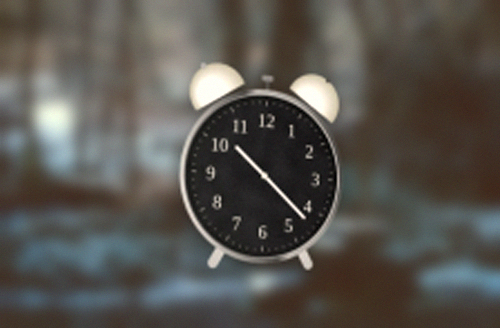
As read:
{"hour": 10, "minute": 22}
